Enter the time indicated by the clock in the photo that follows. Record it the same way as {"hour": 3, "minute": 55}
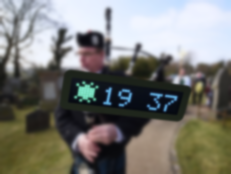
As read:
{"hour": 19, "minute": 37}
